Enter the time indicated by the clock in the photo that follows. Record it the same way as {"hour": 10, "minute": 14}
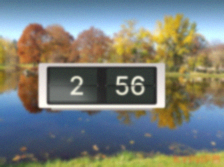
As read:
{"hour": 2, "minute": 56}
